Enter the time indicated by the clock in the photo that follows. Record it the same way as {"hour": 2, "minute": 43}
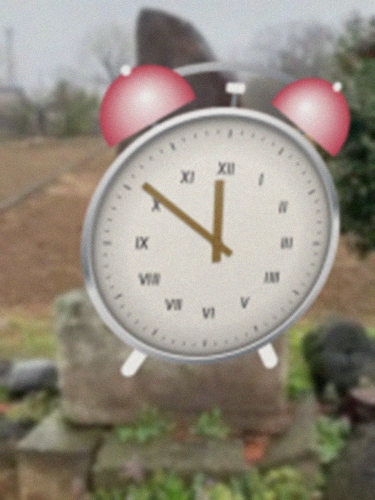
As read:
{"hour": 11, "minute": 51}
